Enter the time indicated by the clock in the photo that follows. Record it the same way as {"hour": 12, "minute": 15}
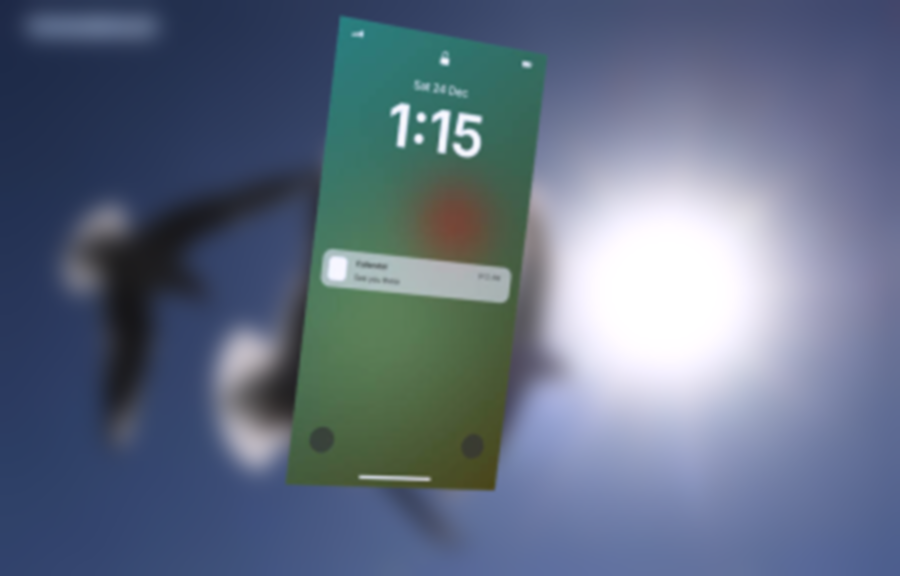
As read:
{"hour": 1, "minute": 15}
